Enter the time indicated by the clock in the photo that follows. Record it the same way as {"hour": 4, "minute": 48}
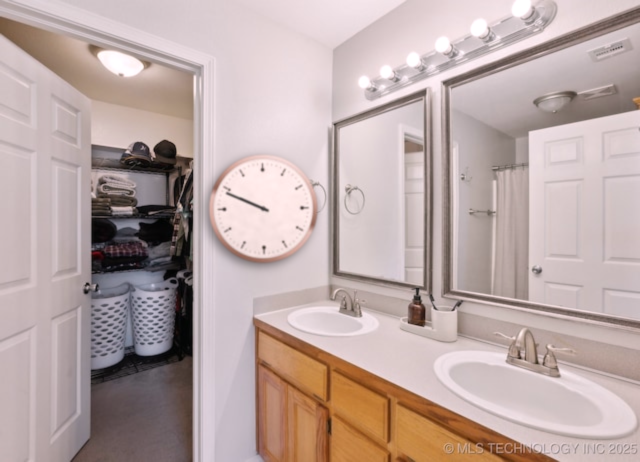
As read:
{"hour": 9, "minute": 49}
